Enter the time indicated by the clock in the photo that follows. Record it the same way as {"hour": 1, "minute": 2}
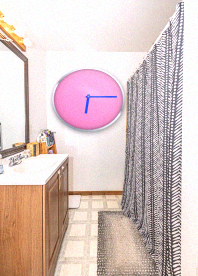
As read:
{"hour": 6, "minute": 15}
